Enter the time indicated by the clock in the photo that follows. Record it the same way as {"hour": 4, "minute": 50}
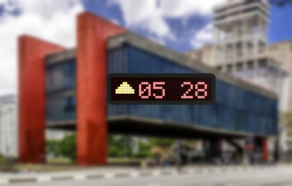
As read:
{"hour": 5, "minute": 28}
